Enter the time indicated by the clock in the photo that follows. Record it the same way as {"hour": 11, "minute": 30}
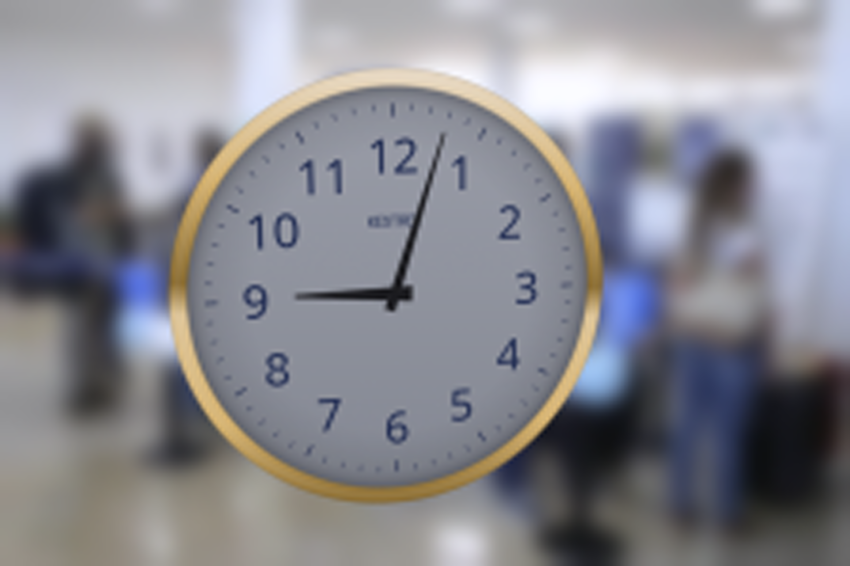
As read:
{"hour": 9, "minute": 3}
